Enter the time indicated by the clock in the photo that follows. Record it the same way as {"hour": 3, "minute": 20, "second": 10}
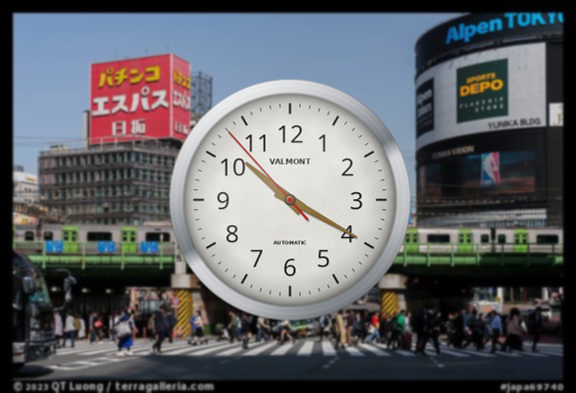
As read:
{"hour": 10, "minute": 19, "second": 53}
